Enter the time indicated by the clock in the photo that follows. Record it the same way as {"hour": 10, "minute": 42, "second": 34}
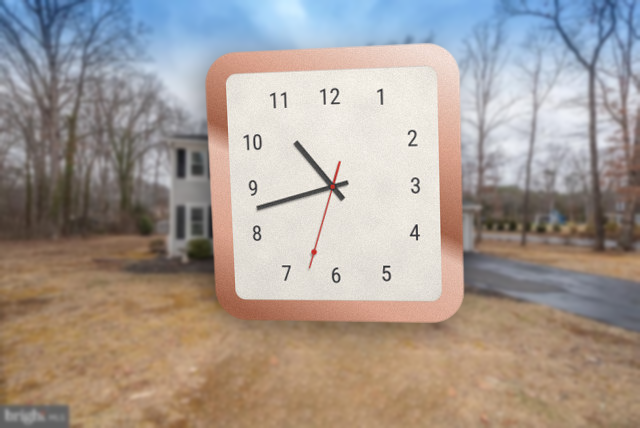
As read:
{"hour": 10, "minute": 42, "second": 33}
